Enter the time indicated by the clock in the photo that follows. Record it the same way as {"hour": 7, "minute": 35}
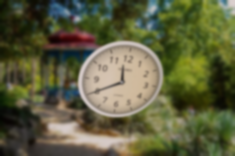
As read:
{"hour": 11, "minute": 40}
